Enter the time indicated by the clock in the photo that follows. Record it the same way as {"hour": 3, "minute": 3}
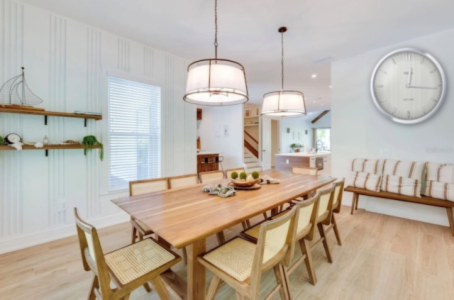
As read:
{"hour": 12, "minute": 16}
